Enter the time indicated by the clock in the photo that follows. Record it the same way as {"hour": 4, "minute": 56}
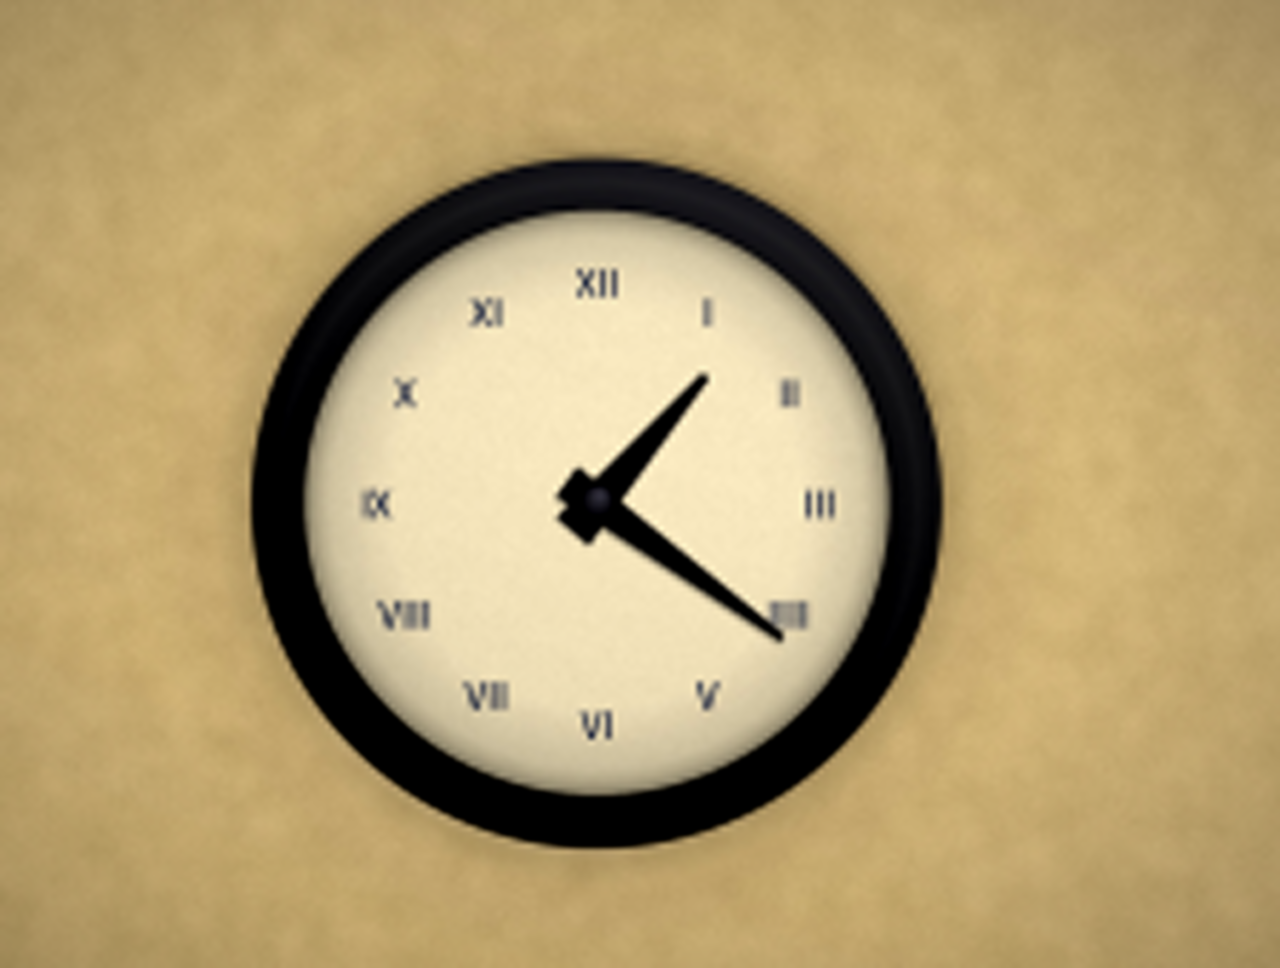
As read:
{"hour": 1, "minute": 21}
